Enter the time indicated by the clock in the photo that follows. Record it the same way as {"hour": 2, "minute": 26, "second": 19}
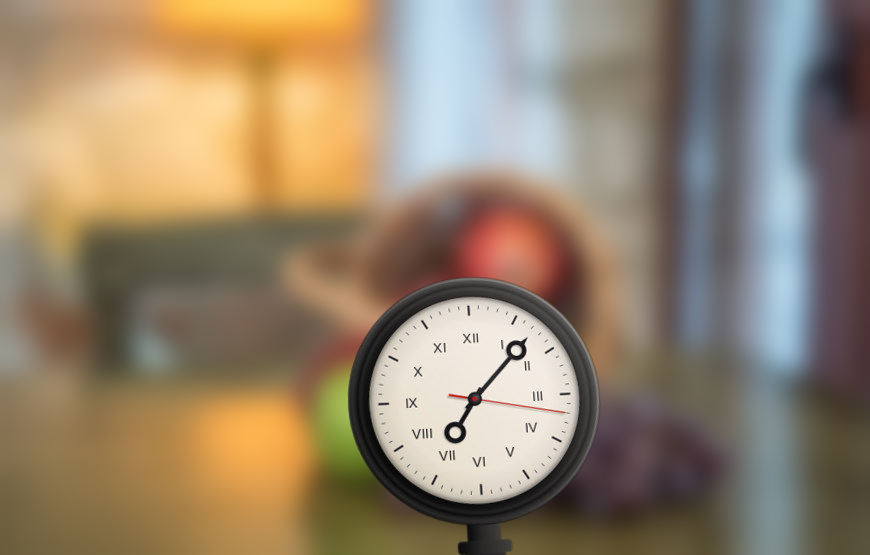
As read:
{"hour": 7, "minute": 7, "second": 17}
